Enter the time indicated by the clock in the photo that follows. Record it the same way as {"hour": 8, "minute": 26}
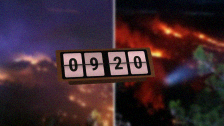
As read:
{"hour": 9, "minute": 20}
